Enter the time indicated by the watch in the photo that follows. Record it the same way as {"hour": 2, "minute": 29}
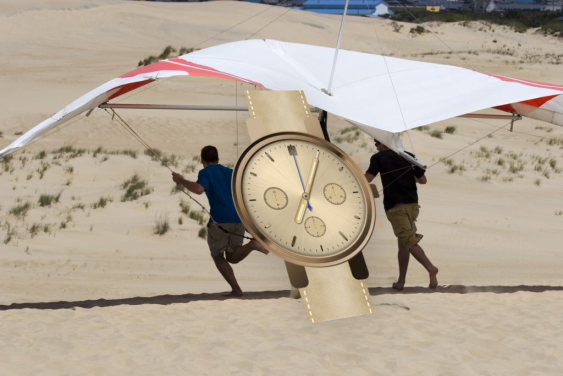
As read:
{"hour": 7, "minute": 5}
